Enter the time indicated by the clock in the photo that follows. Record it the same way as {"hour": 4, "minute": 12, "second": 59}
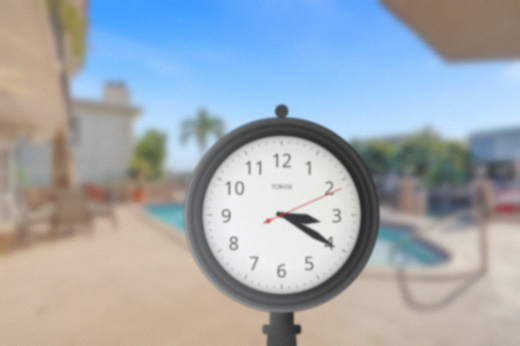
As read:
{"hour": 3, "minute": 20, "second": 11}
